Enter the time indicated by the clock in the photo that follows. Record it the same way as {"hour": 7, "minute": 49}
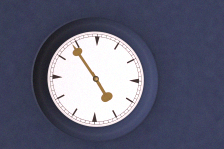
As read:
{"hour": 4, "minute": 54}
